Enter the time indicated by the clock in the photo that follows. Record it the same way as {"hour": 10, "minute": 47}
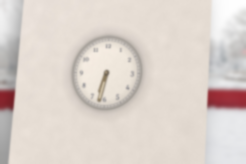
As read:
{"hour": 6, "minute": 32}
